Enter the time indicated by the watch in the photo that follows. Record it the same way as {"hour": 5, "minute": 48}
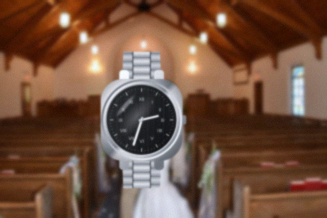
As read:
{"hour": 2, "minute": 33}
